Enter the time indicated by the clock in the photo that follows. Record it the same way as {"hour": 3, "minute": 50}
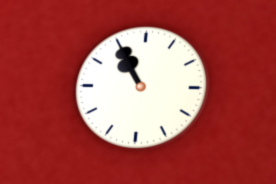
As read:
{"hour": 10, "minute": 55}
